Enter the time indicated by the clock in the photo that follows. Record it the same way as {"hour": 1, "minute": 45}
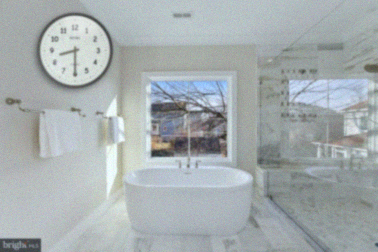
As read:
{"hour": 8, "minute": 30}
